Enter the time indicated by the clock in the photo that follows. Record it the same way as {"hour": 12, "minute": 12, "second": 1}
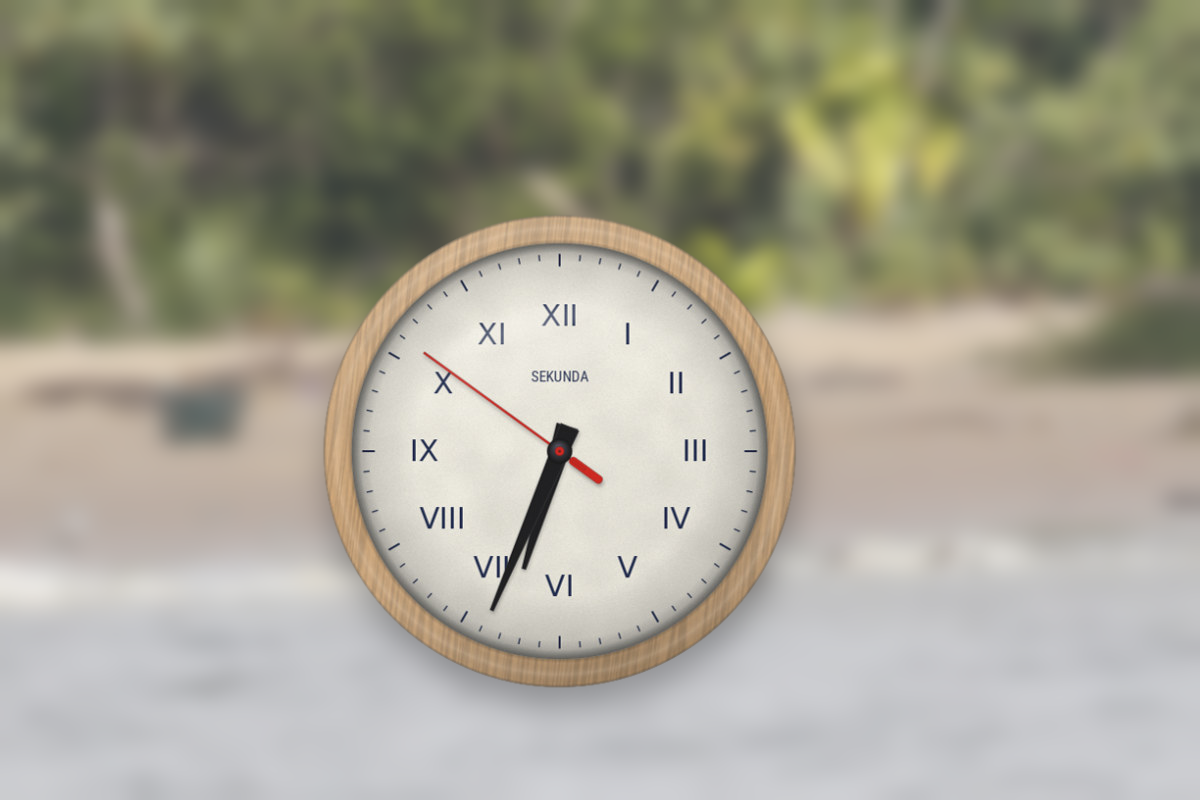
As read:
{"hour": 6, "minute": 33, "second": 51}
